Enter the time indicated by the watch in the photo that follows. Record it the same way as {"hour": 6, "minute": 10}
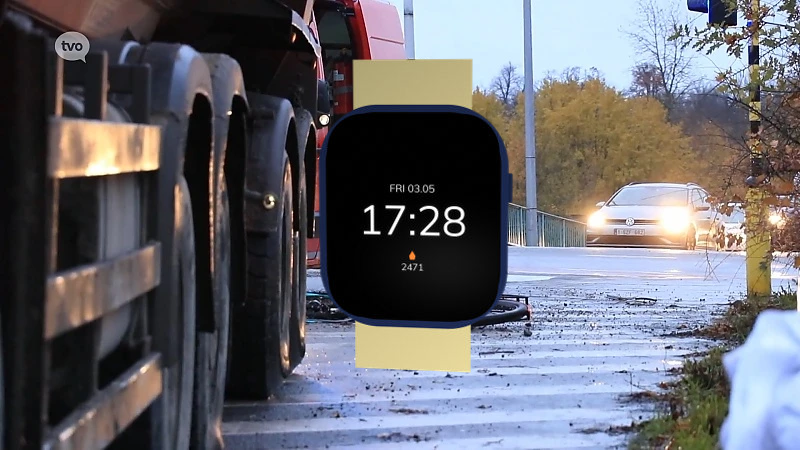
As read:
{"hour": 17, "minute": 28}
